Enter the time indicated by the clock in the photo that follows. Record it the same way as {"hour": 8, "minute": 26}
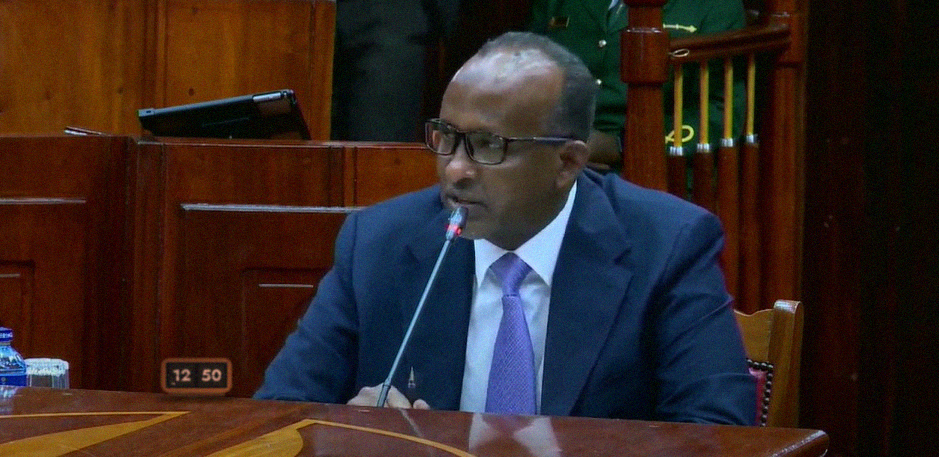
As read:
{"hour": 12, "minute": 50}
